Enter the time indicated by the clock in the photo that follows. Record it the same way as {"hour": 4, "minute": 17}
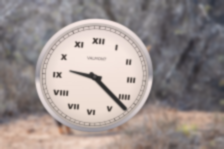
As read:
{"hour": 9, "minute": 22}
